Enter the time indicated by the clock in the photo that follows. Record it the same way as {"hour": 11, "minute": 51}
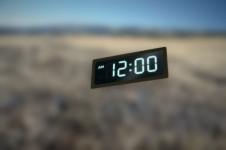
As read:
{"hour": 12, "minute": 0}
